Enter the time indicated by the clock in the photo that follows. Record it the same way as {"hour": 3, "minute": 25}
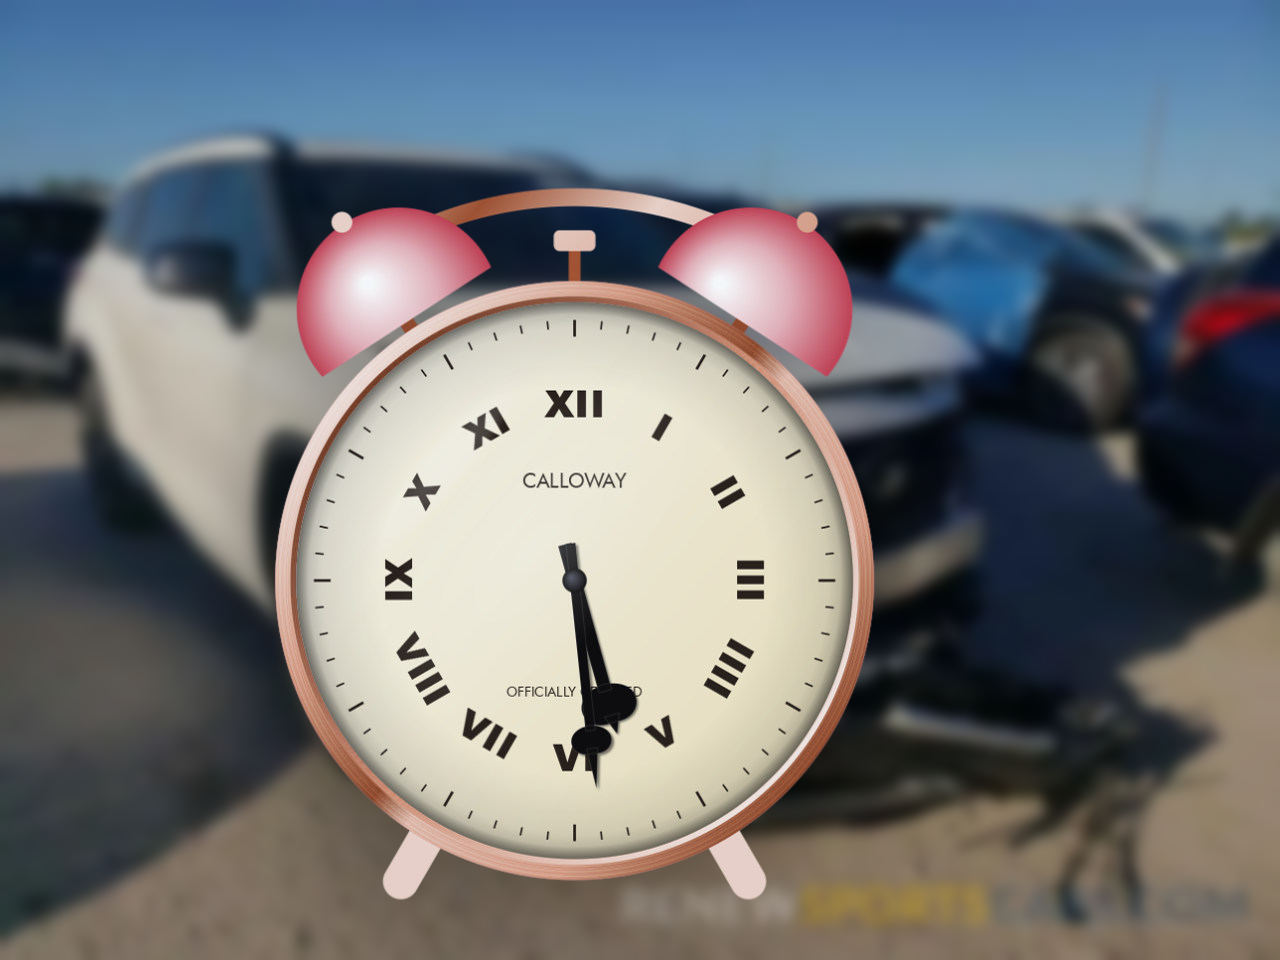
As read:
{"hour": 5, "minute": 29}
